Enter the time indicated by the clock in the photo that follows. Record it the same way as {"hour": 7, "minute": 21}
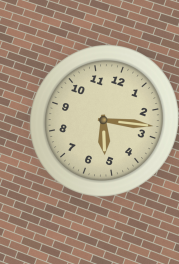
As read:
{"hour": 5, "minute": 13}
